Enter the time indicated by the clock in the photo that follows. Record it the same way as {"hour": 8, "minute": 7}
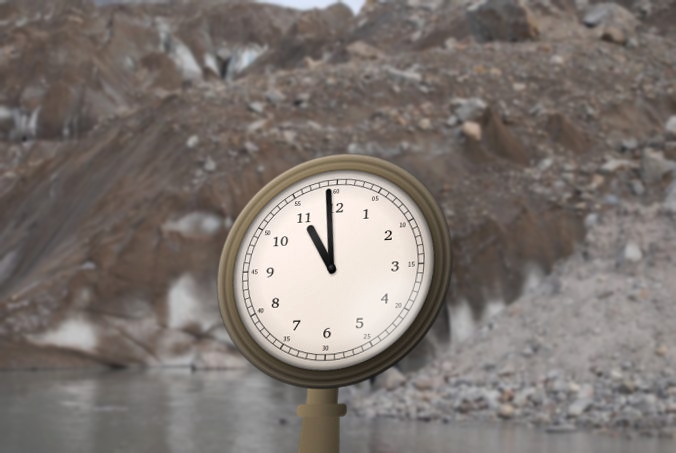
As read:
{"hour": 10, "minute": 59}
